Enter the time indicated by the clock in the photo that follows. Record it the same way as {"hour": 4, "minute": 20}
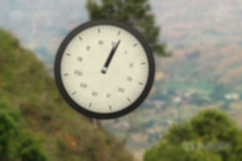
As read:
{"hour": 12, "minute": 1}
